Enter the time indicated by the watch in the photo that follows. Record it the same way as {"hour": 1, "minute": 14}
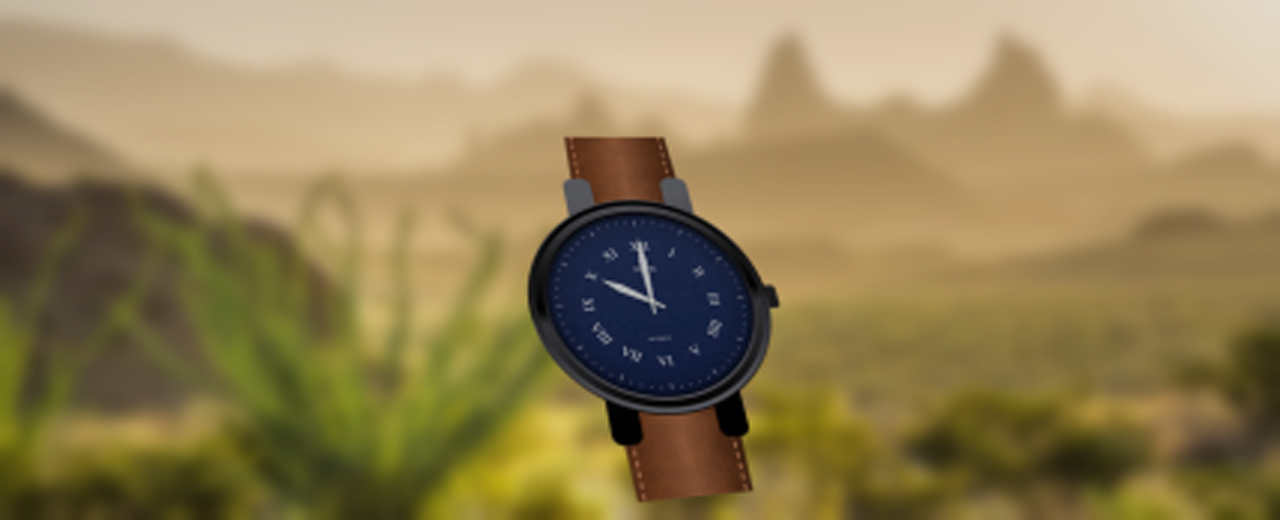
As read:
{"hour": 10, "minute": 0}
